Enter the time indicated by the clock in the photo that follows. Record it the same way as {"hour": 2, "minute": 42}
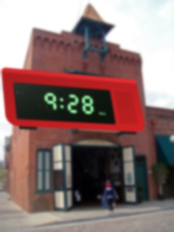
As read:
{"hour": 9, "minute": 28}
